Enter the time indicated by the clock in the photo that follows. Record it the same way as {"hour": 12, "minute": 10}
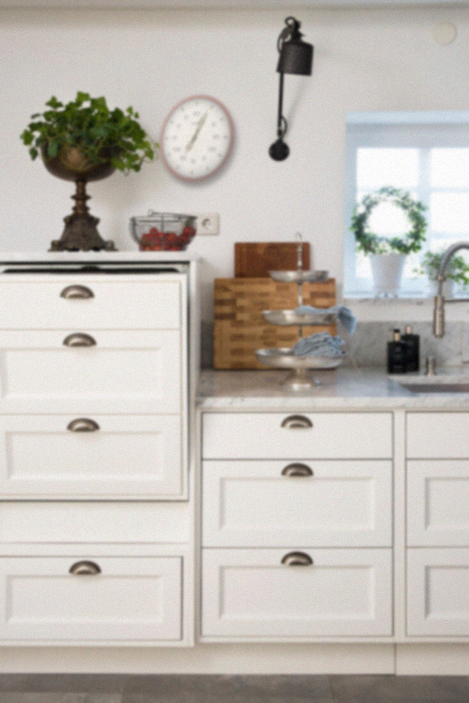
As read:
{"hour": 7, "minute": 4}
